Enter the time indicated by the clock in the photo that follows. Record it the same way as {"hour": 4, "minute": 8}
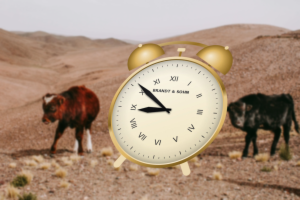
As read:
{"hour": 8, "minute": 51}
